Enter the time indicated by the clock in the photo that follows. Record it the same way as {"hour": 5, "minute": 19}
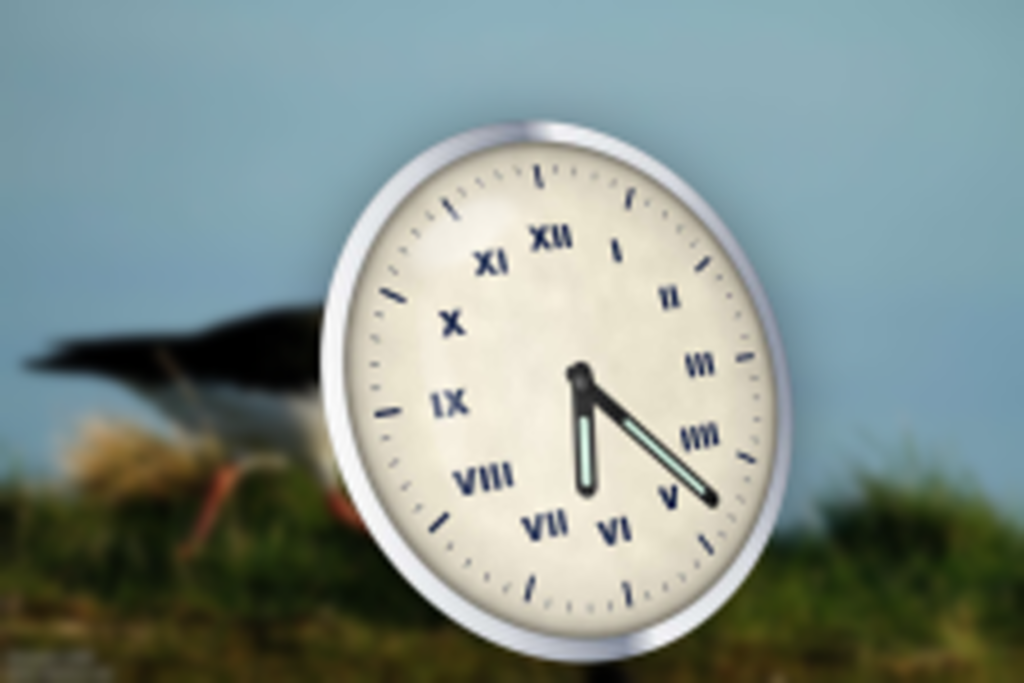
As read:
{"hour": 6, "minute": 23}
